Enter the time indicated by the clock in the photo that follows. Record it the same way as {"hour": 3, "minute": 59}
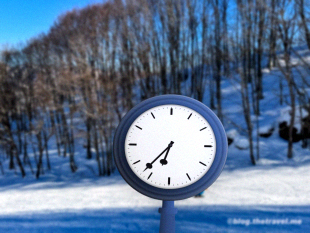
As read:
{"hour": 6, "minute": 37}
